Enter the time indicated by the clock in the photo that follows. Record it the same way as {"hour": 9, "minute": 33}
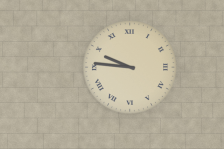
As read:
{"hour": 9, "minute": 46}
